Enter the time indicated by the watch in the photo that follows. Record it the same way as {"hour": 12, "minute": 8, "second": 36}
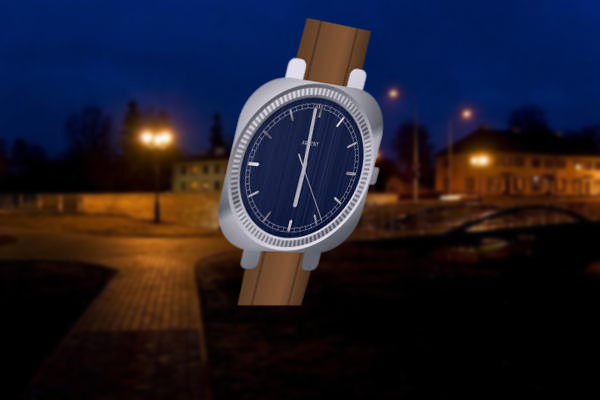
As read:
{"hour": 5, "minute": 59, "second": 24}
